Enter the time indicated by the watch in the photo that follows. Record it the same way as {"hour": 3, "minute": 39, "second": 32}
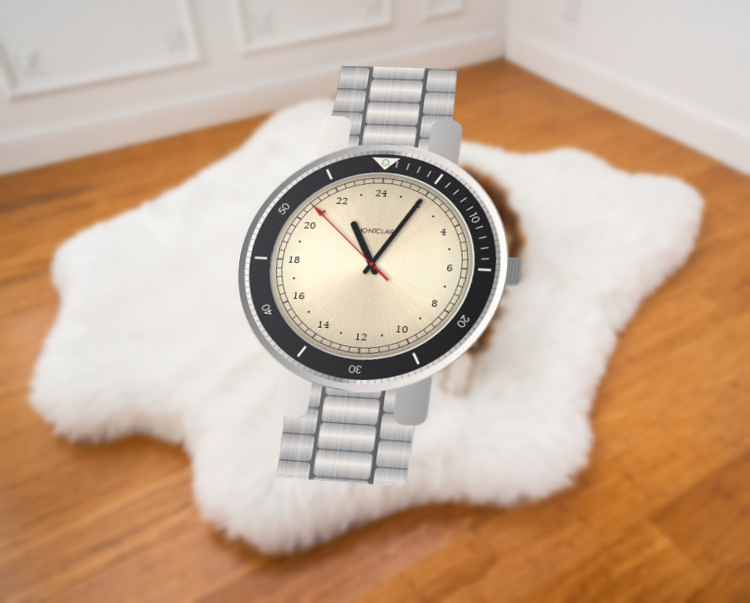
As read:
{"hour": 22, "minute": 4, "second": 52}
